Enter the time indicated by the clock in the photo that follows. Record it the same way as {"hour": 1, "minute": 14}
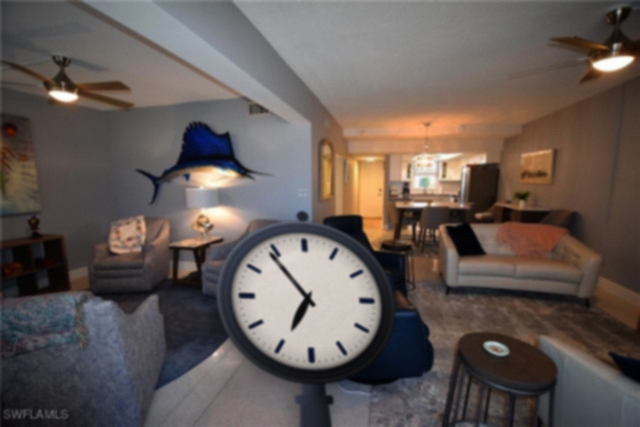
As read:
{"hour": 6, "minute": 54}
